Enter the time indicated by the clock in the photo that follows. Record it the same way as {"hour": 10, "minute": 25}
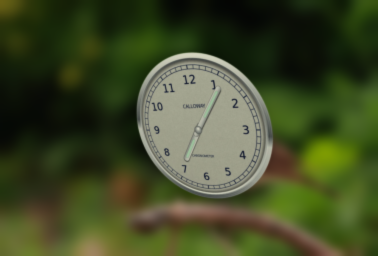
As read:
{"hour": 7, "minute": 6}
